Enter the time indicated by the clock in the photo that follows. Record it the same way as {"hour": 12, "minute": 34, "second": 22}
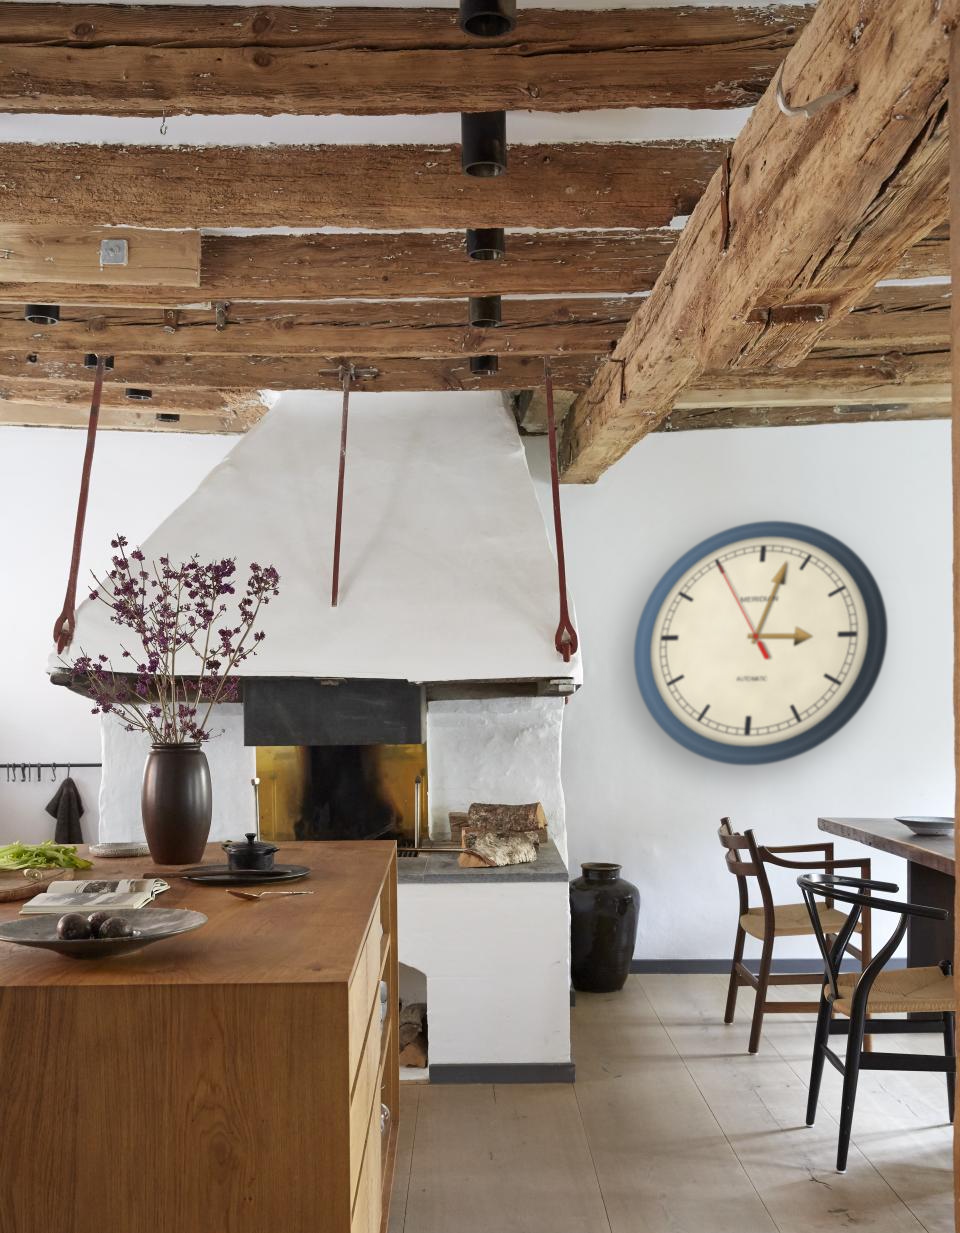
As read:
{"hour": 3, "minute": 2, "second": 55}
